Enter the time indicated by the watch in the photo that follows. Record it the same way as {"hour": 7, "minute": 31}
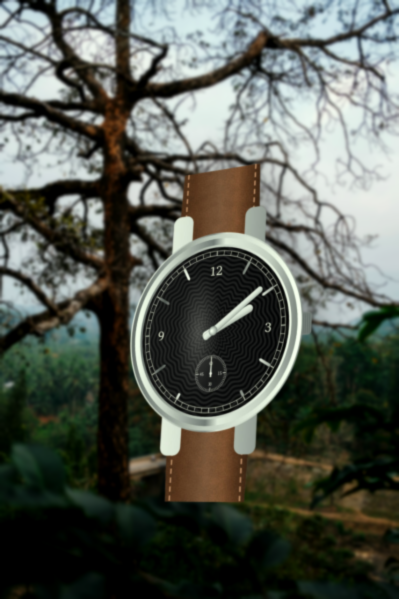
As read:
{"hour": 2, "minute": 9}
